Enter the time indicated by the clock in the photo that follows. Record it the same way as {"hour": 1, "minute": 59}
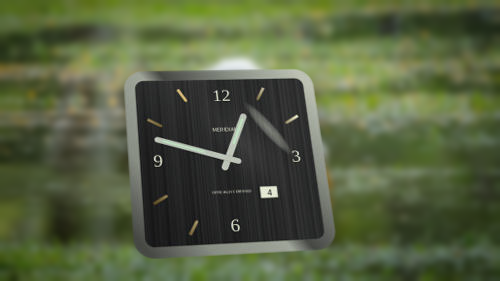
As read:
{"hour": 12, "minute": 48}
